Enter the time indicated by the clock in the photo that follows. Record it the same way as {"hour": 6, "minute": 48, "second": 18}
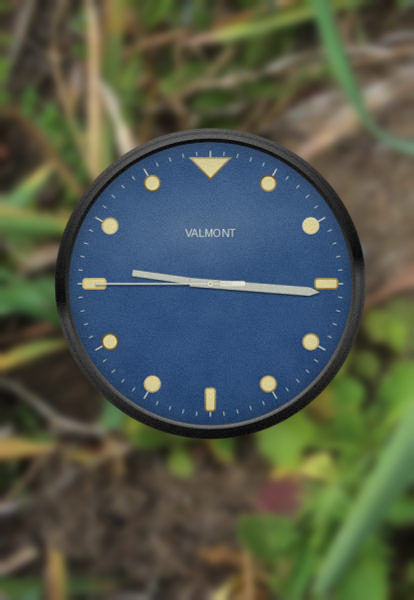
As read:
{"hour": 9, "minute": 15, "second": 45}
